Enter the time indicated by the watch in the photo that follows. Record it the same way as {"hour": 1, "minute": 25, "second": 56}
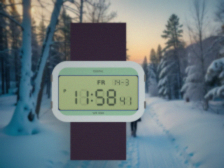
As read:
{"hour": 11, "minute": 58, "second": 41}
